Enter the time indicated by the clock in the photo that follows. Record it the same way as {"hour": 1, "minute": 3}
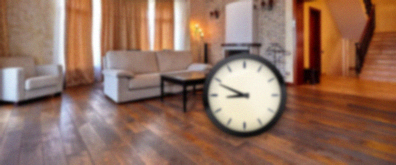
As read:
{"hour": 8, "minute": 49}
